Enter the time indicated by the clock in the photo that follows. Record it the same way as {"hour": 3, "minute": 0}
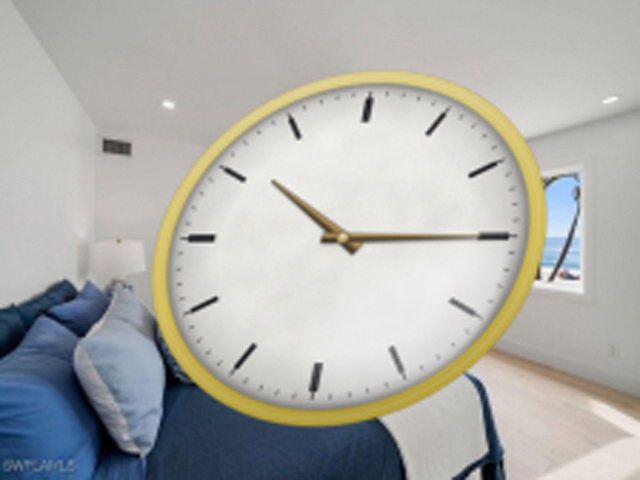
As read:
{"hour": 10, "minute": 15}
